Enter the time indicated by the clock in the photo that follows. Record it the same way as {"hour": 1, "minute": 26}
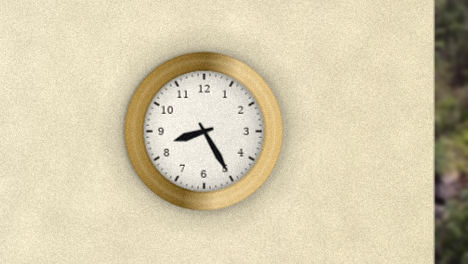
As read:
{"hour": 8, "minute": 25}
